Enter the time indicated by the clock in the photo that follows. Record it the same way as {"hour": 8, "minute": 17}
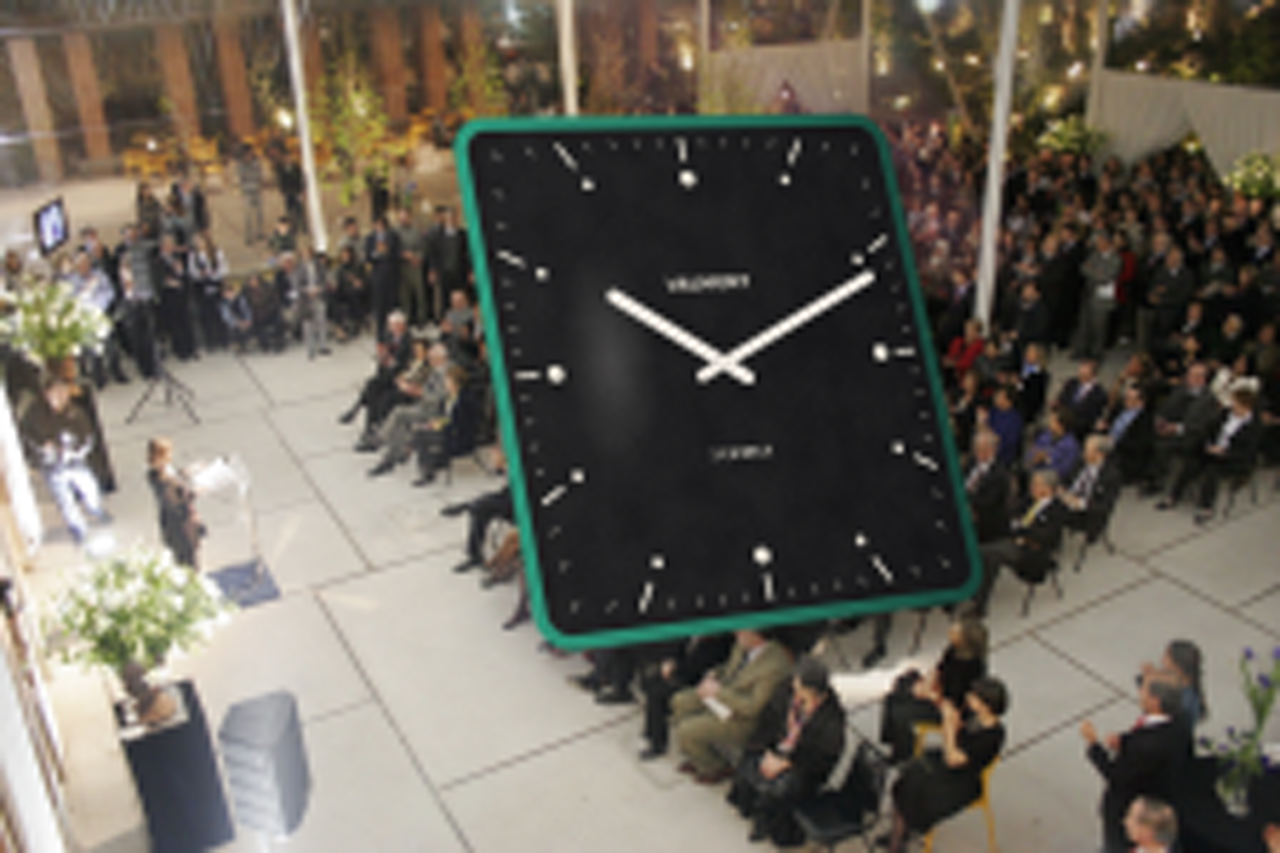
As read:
{"hour": 10, "minute": 11}
